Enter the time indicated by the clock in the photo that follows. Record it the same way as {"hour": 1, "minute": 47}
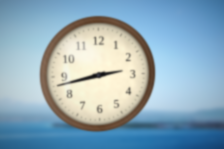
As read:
{"hour": 2, "minute": 43}
